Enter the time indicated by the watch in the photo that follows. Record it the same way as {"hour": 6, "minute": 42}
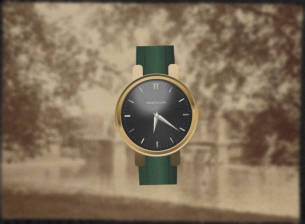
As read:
{"hour": 6, "minute": 21}
